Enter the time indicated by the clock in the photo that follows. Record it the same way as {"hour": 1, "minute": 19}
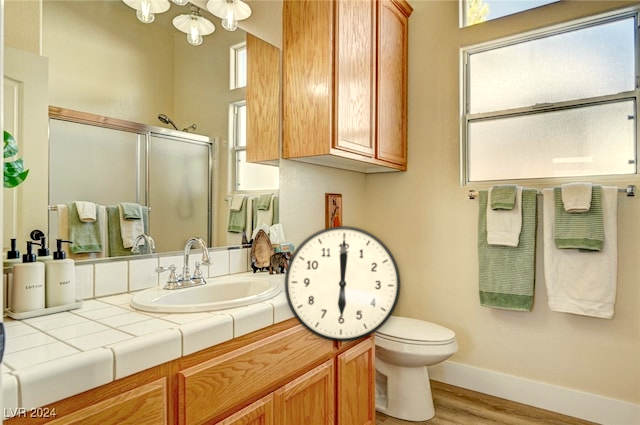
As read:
{"hour": 6, "minute": 0}
